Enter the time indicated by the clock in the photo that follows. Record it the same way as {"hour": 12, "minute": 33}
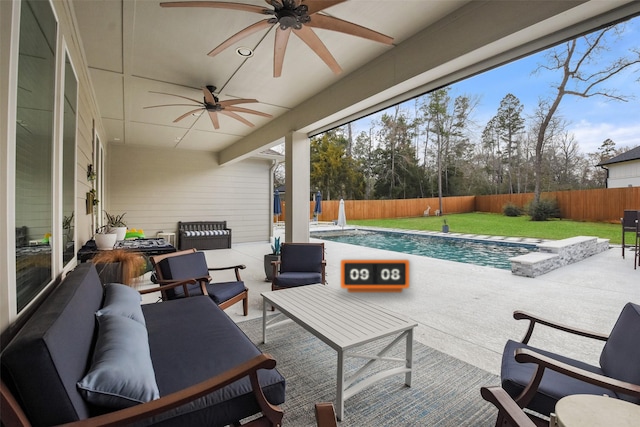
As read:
{"hour": 9, "minute": 8}
